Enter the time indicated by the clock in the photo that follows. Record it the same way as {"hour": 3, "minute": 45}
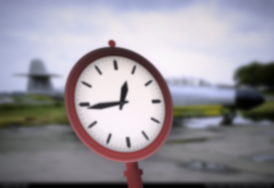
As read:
{"hour": 12, "minute": 44}
